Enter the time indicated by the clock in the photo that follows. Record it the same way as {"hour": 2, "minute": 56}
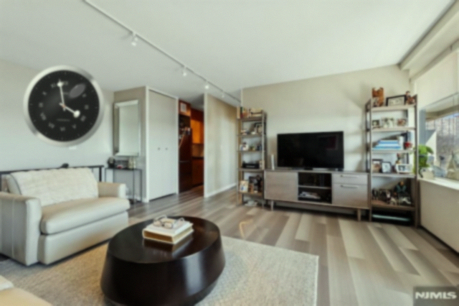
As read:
{"hour": 3, "minute": 58}
